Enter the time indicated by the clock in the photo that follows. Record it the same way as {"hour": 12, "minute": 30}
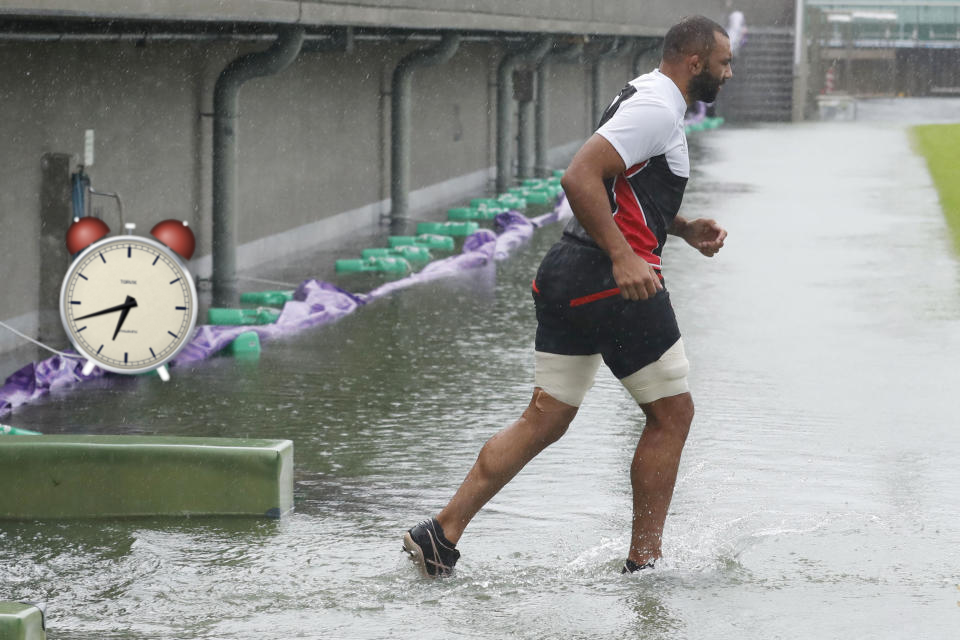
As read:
{"hour": 6, "minute": 42}
